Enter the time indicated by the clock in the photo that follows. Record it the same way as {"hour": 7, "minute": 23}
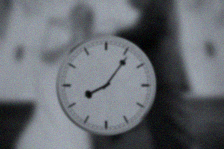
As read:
{"hour": 8, "minute": 6}
